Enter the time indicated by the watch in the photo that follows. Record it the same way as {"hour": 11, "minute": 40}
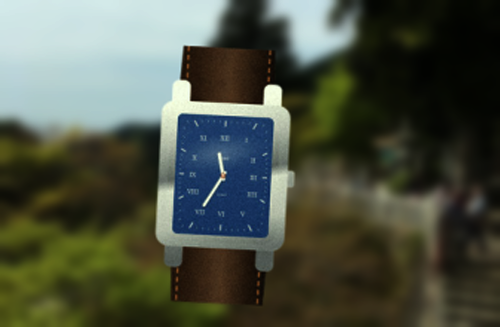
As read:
{"hour": 11, "minute": 35}
